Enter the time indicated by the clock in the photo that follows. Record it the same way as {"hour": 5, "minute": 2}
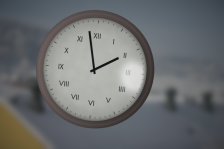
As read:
{"hour": 1, "minute": 58}
